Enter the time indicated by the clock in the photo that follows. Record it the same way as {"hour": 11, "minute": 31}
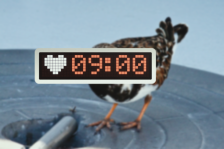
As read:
{"hour": 9, "minute": 0}
